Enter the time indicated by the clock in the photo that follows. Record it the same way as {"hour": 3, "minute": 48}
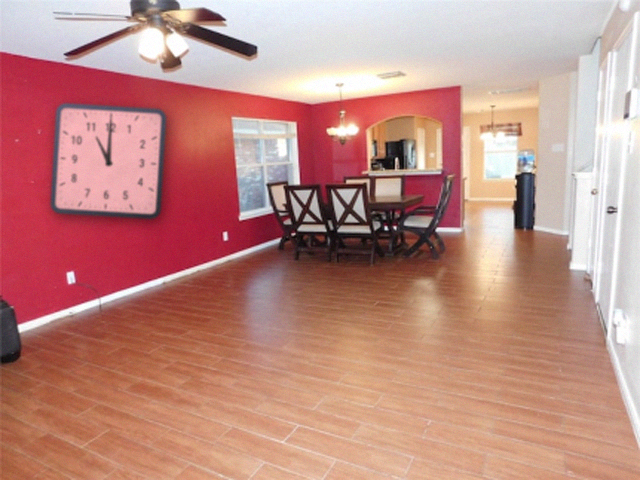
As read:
{"hour": 11, "minute": 0}
